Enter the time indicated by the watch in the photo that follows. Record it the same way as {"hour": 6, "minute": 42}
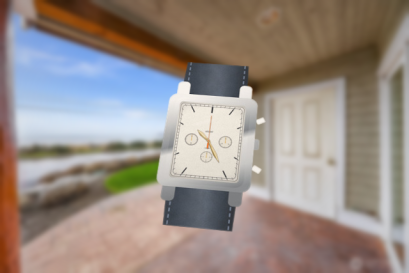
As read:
{"hour": 10, "minute": 25}
